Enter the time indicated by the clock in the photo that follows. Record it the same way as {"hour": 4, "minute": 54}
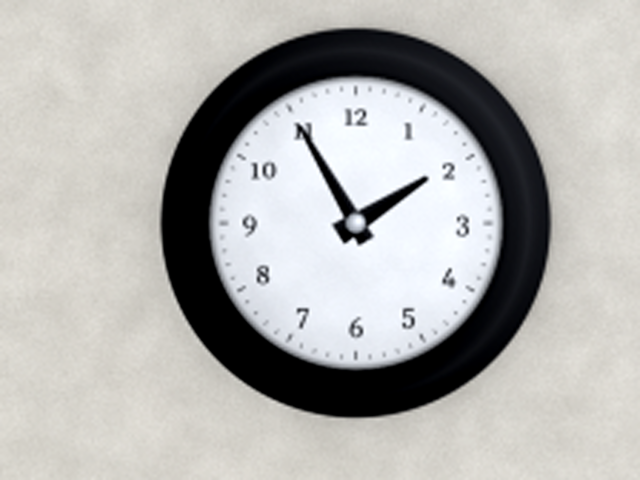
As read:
{"hour": 1, "minute": 55}
